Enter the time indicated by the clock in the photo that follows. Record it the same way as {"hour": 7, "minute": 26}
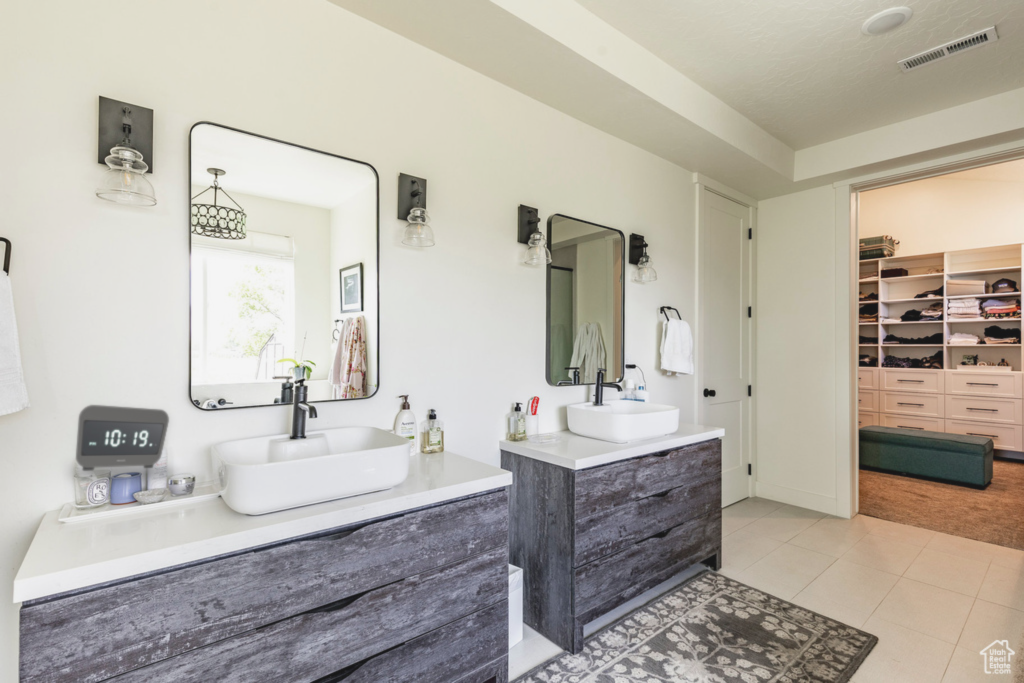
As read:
{"hour": 10, "minute": 19}
